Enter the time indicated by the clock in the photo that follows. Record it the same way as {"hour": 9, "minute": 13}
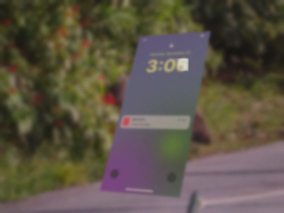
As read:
{"hour": 3, "minute": 6}
